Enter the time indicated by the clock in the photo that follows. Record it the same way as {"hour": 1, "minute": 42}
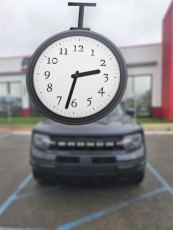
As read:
{"hour": 2, "minute": 32}
